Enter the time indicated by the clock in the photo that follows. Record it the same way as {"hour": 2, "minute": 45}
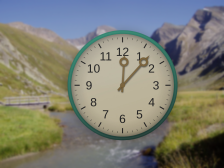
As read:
{"hour": 12, "minute": 7}
